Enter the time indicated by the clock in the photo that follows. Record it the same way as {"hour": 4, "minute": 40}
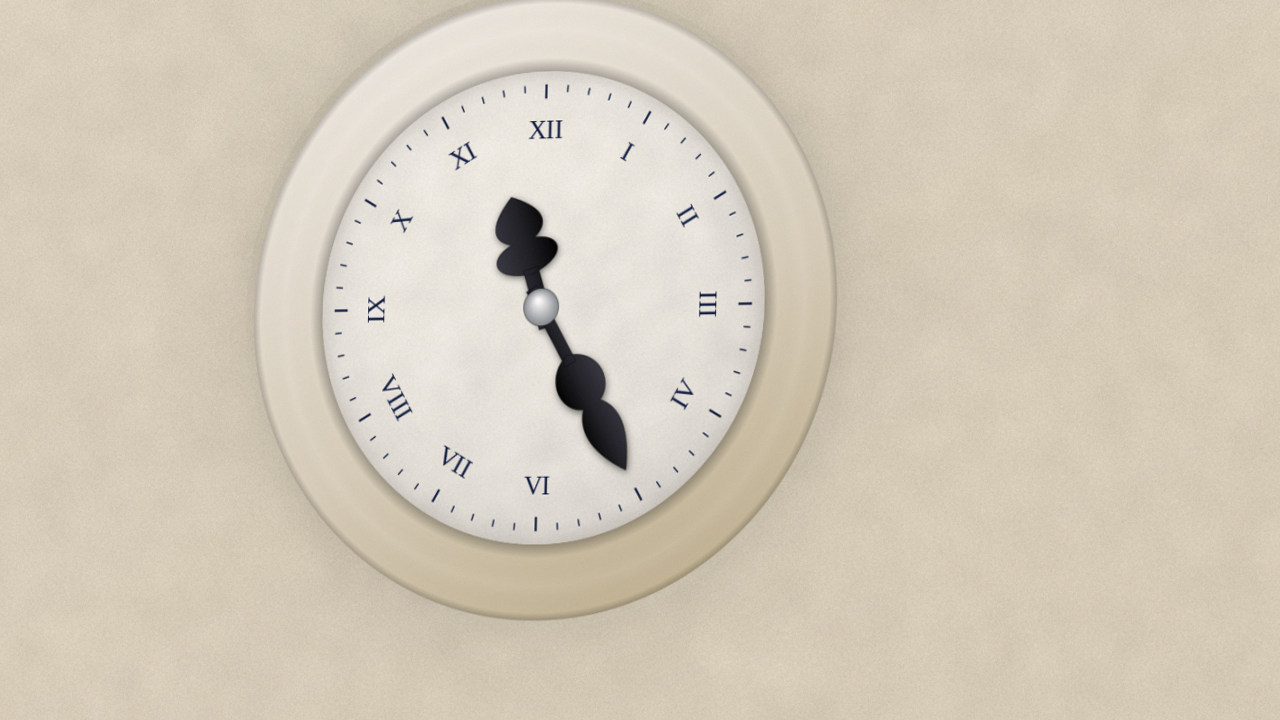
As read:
{"hour": 11, "minute": 25}
